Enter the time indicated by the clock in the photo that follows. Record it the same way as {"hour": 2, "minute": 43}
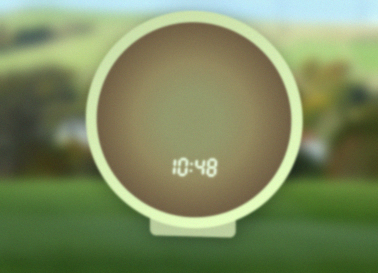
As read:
{"hour": 10, "minute": 48}
